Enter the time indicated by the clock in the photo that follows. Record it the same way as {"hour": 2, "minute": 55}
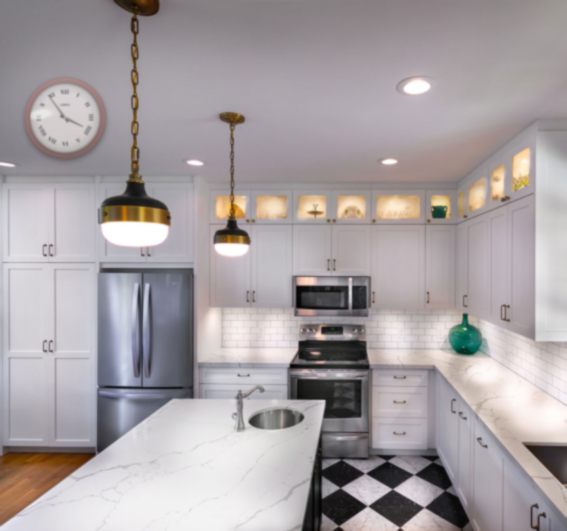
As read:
{"hour": 3, "minute": 54}
